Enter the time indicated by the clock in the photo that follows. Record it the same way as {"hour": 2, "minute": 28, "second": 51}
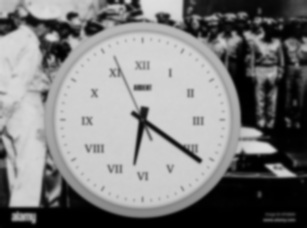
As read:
{"hour": 6, "minute": 20, "second": 56}
